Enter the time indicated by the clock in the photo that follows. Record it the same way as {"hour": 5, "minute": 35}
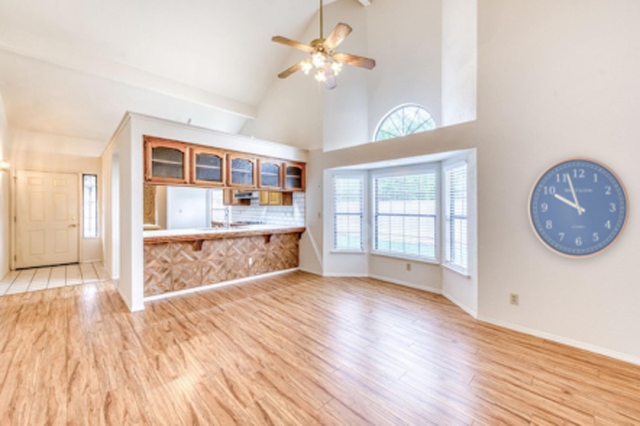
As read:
{"hour": 9, "minute": 57}
